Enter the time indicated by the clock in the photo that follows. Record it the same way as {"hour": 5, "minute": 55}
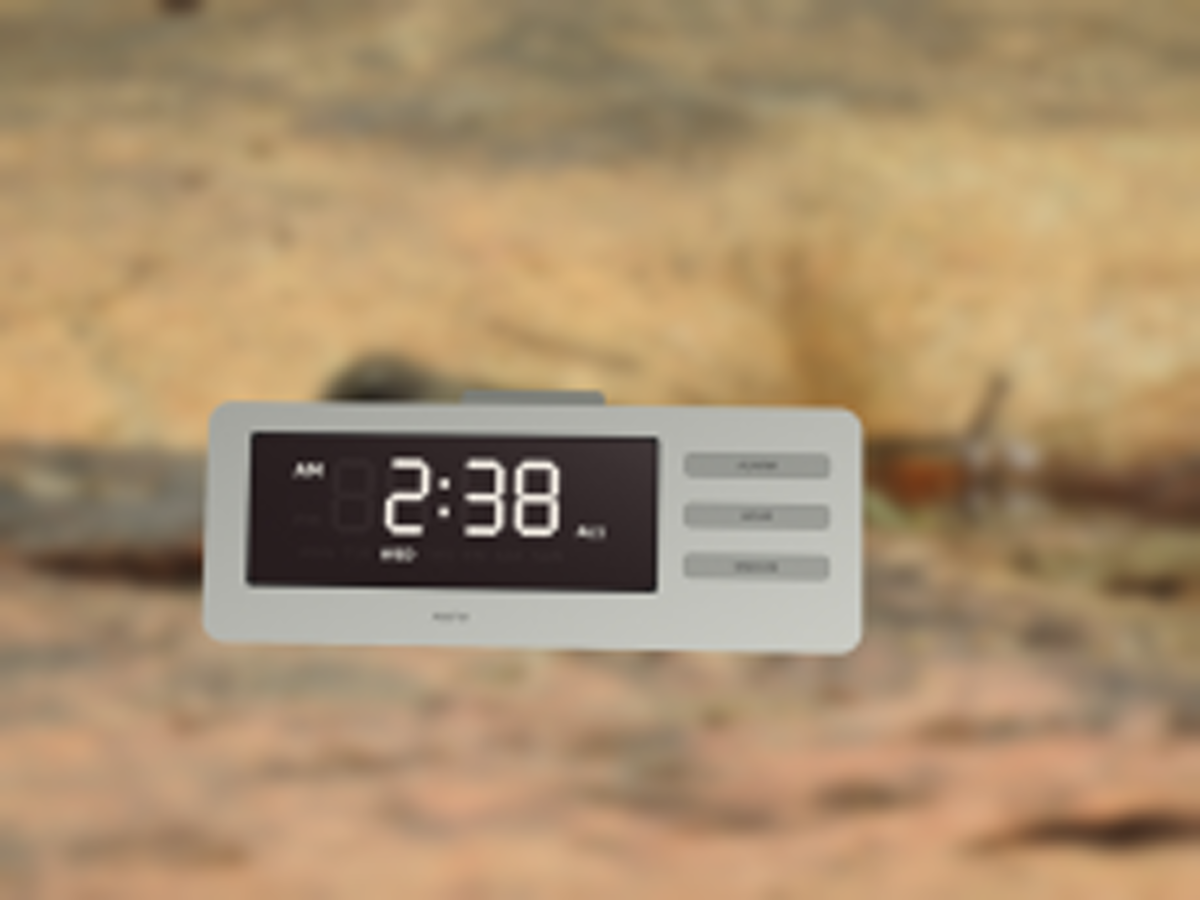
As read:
{"hour": 2, "minute": 38}
